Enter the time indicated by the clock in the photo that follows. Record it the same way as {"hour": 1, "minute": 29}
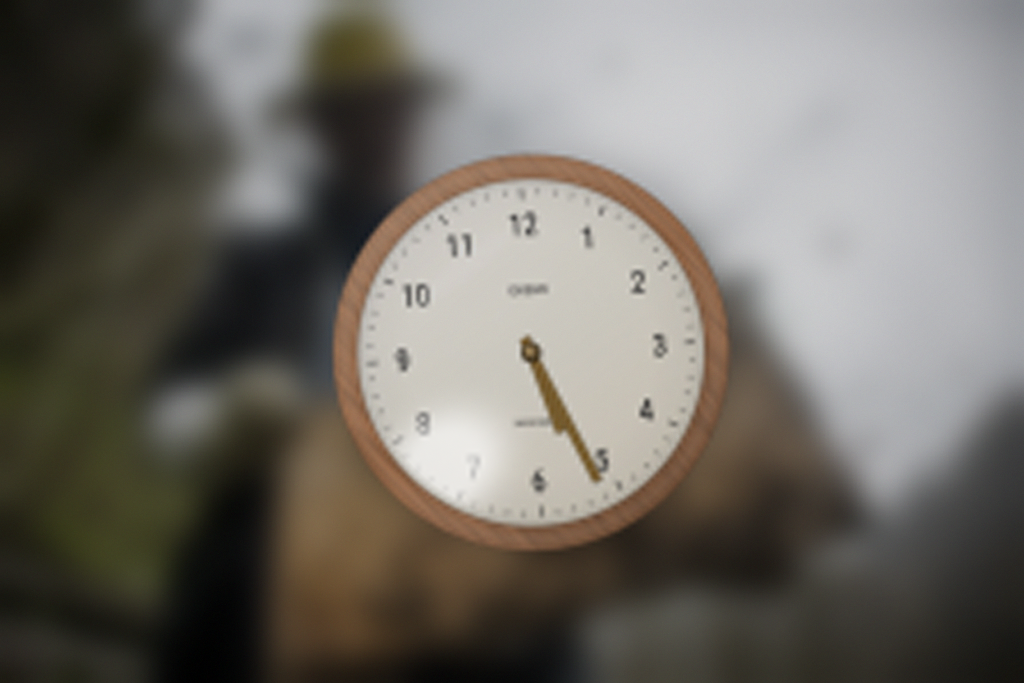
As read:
{"hour": 5, "minute": 26}
